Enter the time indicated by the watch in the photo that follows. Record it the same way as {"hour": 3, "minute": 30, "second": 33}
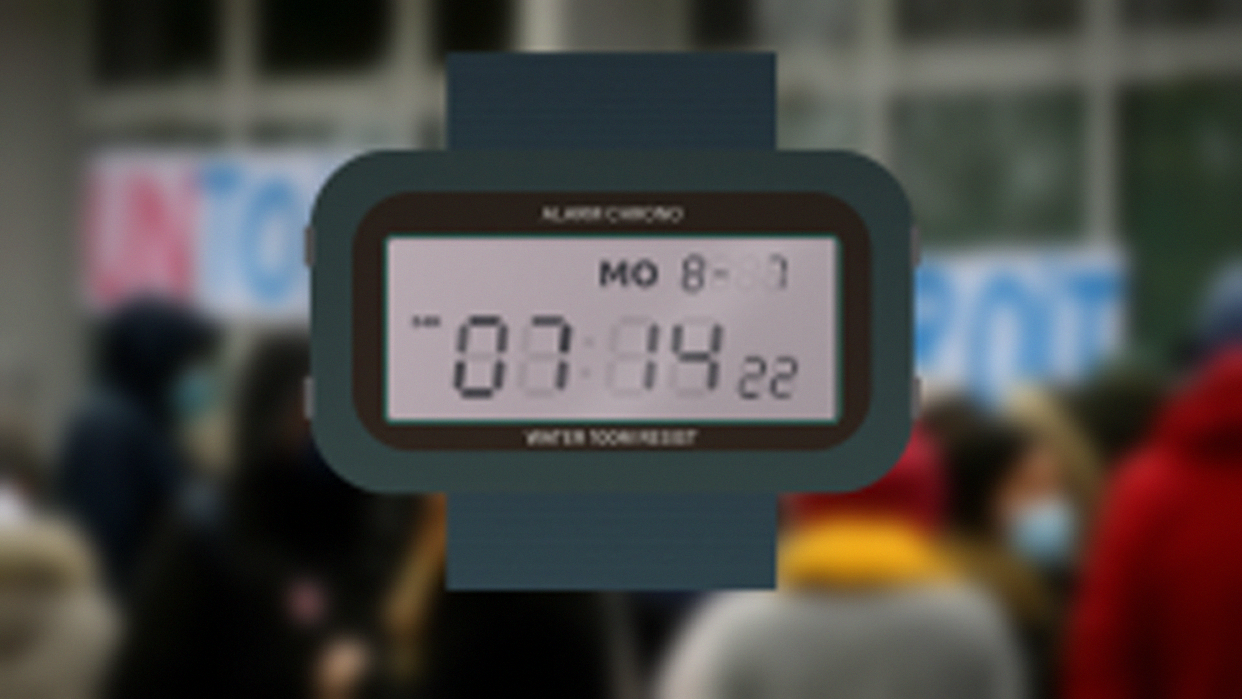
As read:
{"hour": 7, "minute": 14, "second": 22}
